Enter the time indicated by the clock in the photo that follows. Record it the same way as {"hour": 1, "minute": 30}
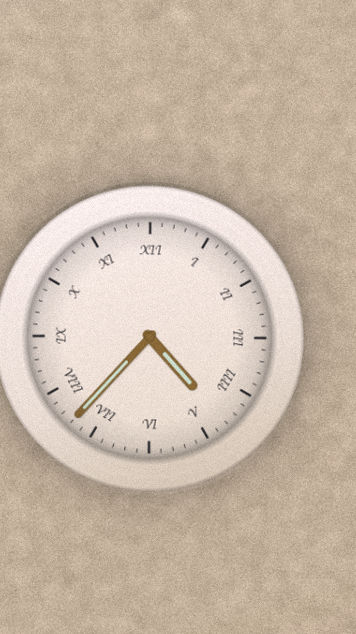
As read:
{"hour": 4, "minute": 37}
